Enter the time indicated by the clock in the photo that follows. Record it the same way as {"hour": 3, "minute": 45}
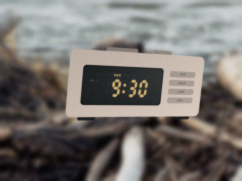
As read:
{"hour": 9, "minute": 30}
